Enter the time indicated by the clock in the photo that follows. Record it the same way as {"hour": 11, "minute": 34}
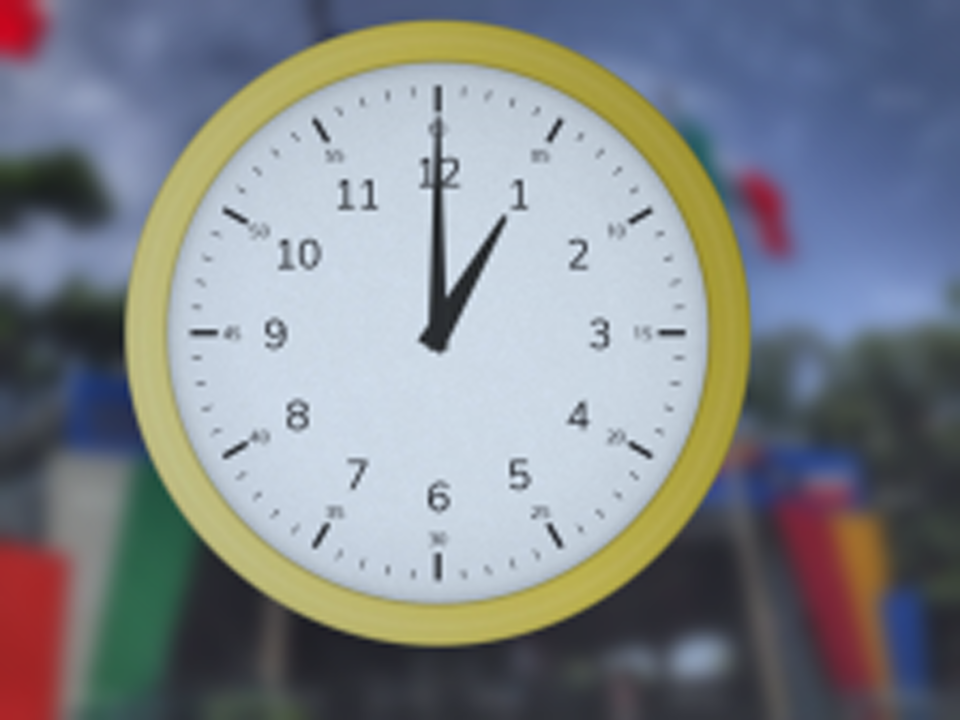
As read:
{"hour": 1, "minute": 0}
